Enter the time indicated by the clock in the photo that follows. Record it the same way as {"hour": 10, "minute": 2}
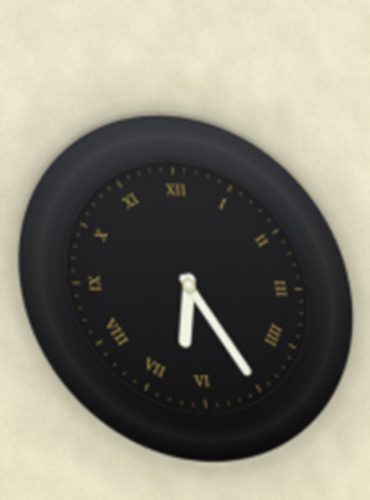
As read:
{"hour": 6, "minute": 25}
